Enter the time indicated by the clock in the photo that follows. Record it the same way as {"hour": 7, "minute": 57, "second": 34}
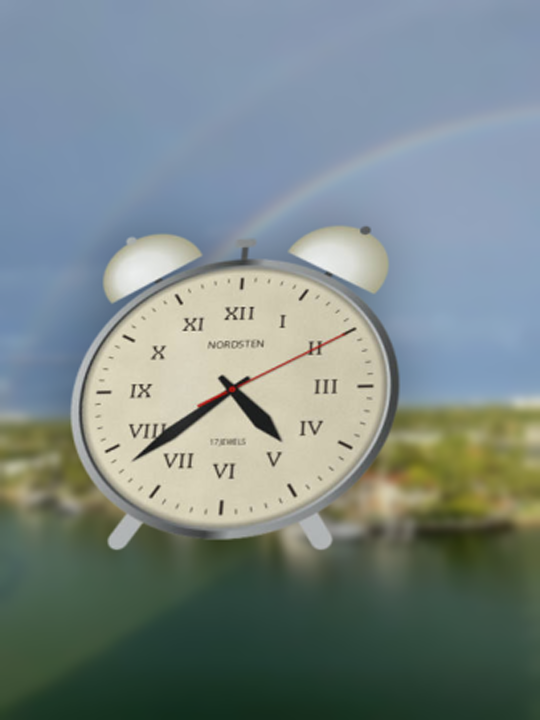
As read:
{"hour": 4, "minute": 38, "second": 10}
